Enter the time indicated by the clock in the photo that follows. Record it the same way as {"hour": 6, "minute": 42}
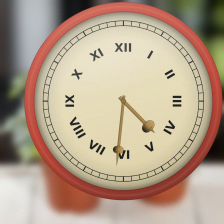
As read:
{"hour": 4, "minute": 31}
